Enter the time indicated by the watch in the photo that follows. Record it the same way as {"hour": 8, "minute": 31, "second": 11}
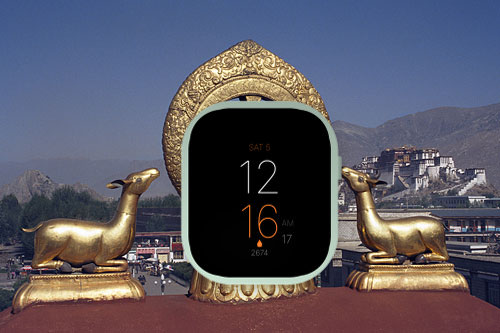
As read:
{"hour": 12, "minute": 16, "second": 17}
